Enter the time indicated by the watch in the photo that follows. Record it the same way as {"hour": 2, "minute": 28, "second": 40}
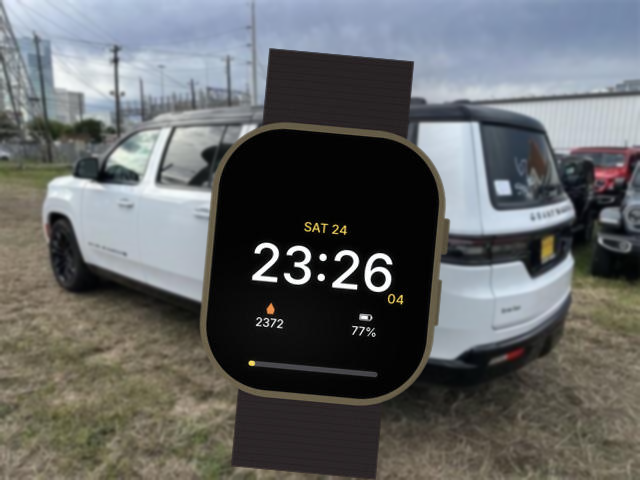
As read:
{"hour": 23, "minute": 26, "second": 4}
